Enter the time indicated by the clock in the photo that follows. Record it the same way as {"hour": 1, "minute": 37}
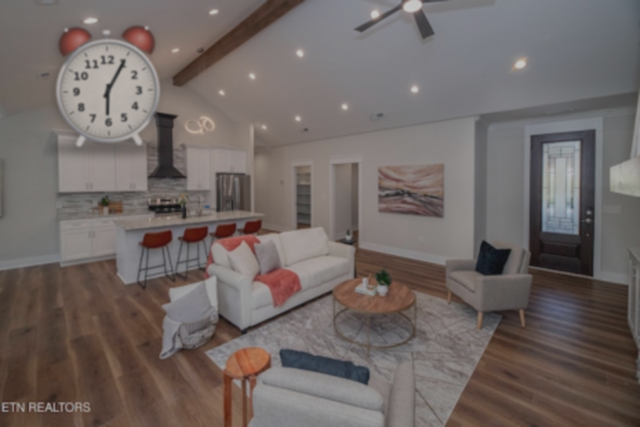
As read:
{"hour": 6, "minute": 5}
